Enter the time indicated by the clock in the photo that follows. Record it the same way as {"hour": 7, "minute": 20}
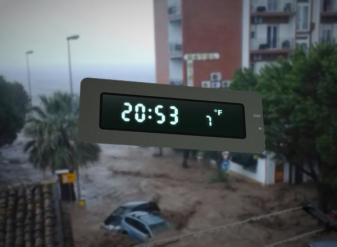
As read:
{"hour": 20, "minute": 53}
